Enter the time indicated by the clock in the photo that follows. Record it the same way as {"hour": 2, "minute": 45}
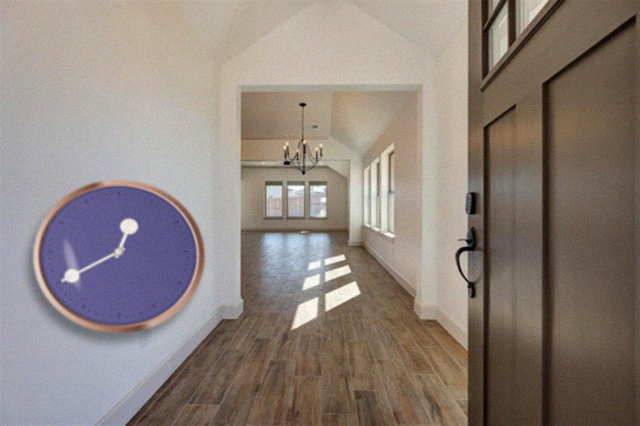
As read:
{"hour": 12, "minute": 40}
